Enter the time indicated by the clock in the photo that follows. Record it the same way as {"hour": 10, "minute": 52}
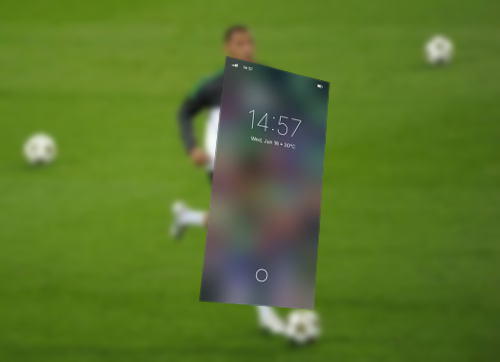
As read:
{"hour": 14, "minute": 57}
